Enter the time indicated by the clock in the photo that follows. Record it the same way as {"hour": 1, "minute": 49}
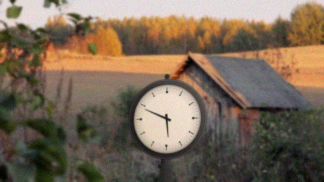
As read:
{"hour": 5, "minute": 49}
